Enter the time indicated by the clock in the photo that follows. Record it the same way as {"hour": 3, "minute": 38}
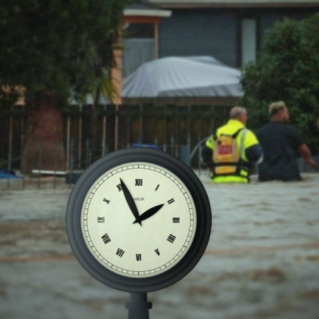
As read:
{"hour": 1, "minute": 56}
